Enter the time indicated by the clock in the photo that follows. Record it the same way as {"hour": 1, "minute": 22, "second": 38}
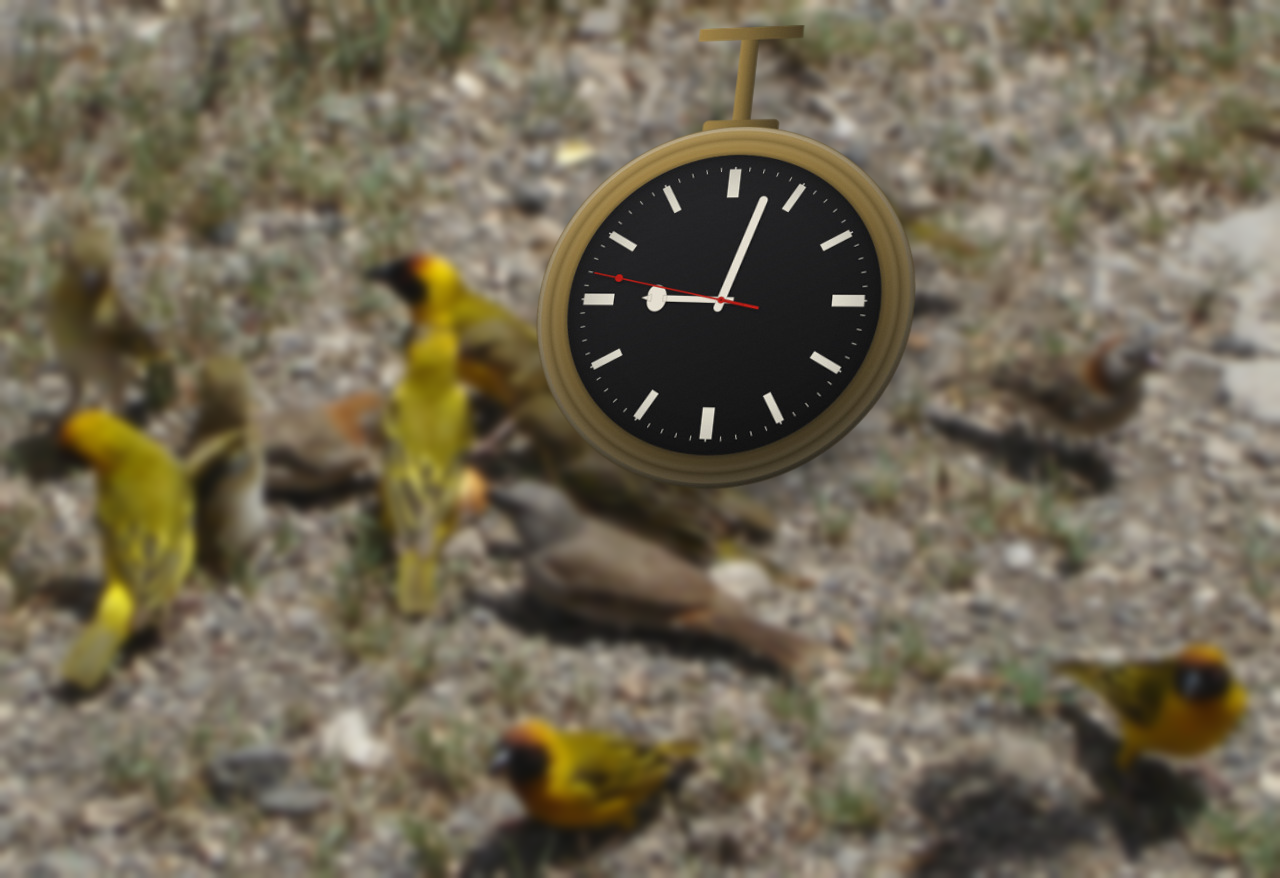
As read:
{"hour": 9, "minute": 2, "second": 47}
